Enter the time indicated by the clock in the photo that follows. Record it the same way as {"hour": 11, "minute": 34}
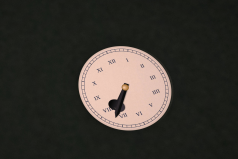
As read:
{"hour": 7, "minute": 37}
